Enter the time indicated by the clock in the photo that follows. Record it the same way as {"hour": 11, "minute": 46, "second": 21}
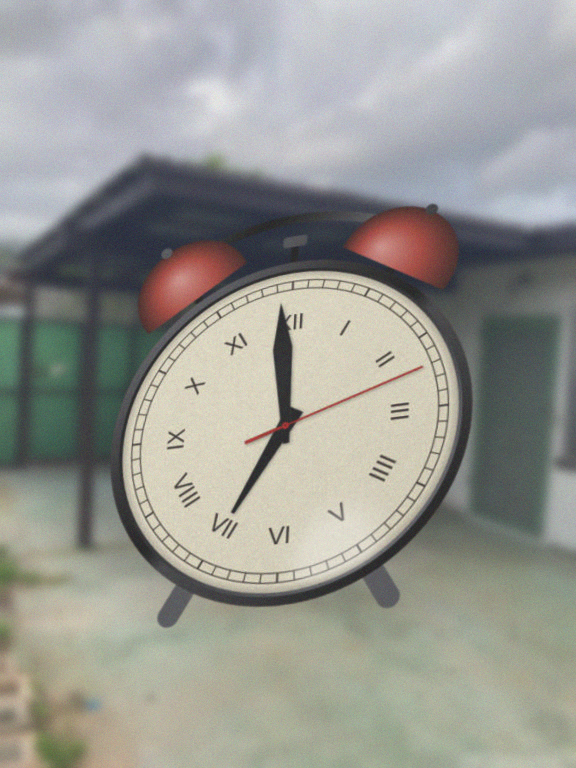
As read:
{"hour": 6, "minute": 59, "second": 12}
